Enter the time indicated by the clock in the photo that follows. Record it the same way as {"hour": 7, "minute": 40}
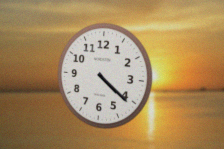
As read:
{"hour": 4, "minute": 21}
